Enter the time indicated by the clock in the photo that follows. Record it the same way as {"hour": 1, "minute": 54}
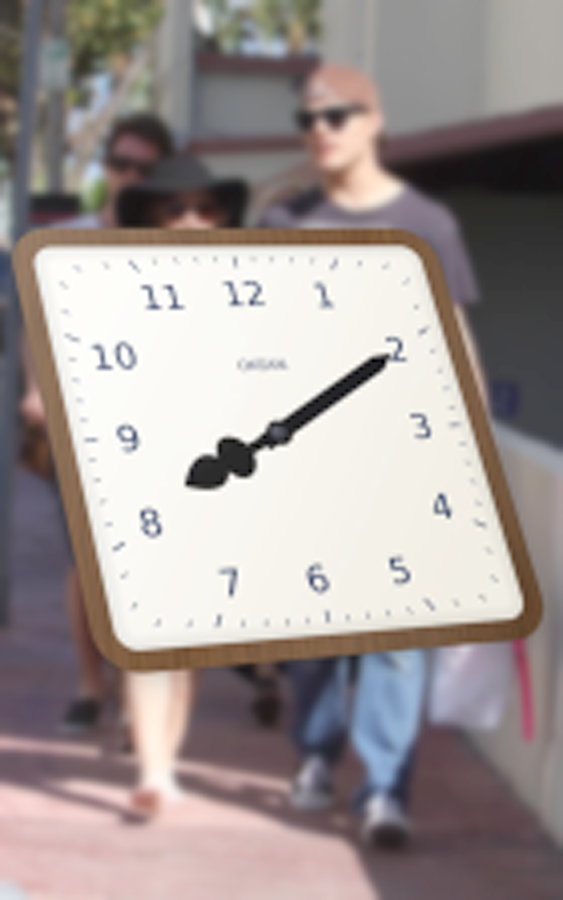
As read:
{"hour": 8, "minute": 10}
